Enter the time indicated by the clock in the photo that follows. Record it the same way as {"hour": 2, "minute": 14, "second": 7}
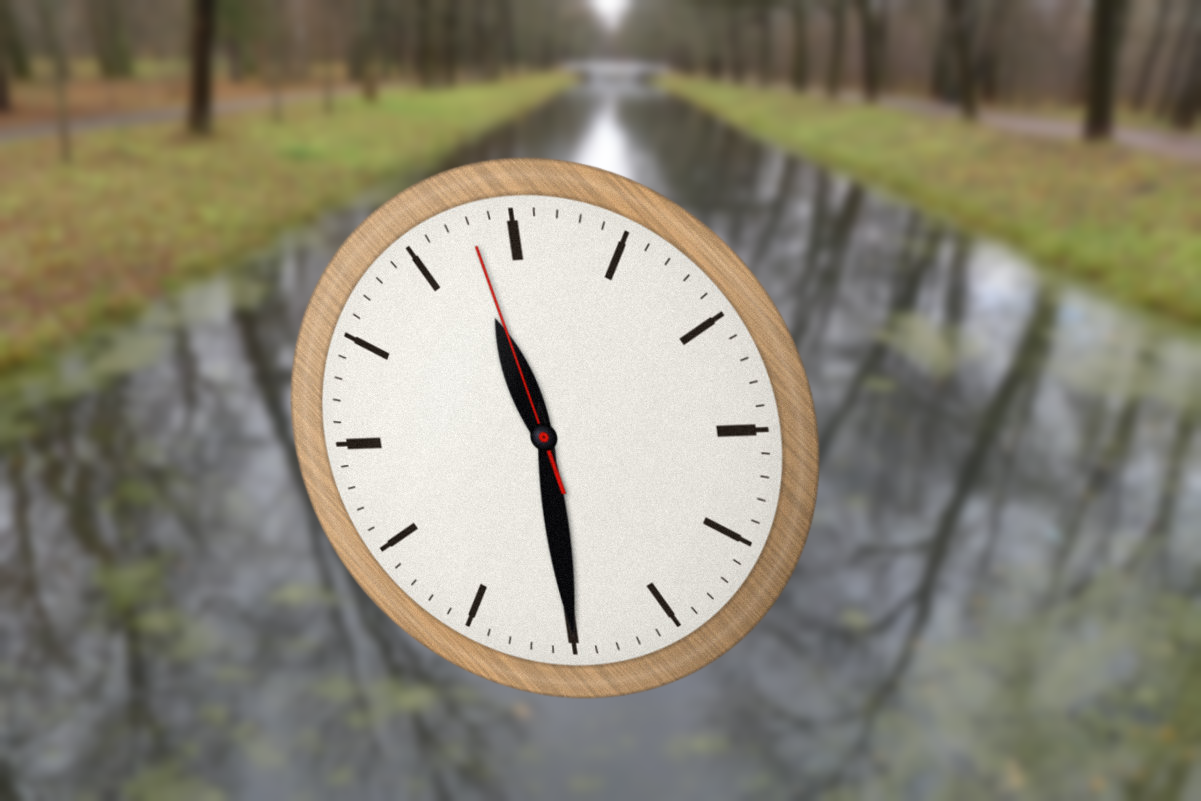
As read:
{"hour": 11, "minute": 29, "second": 58}
